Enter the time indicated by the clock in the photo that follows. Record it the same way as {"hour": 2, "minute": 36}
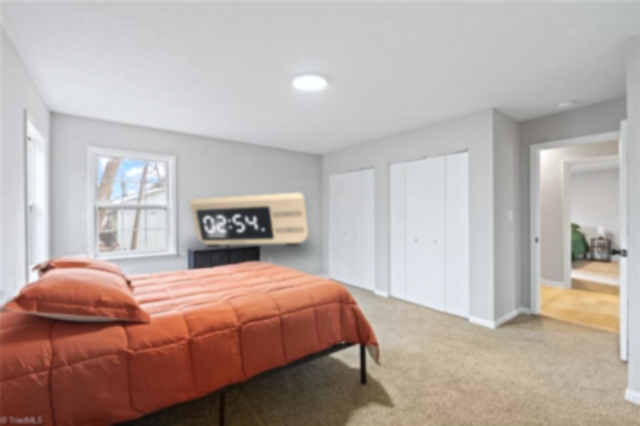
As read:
{"hour": 2, "minute": 54}
